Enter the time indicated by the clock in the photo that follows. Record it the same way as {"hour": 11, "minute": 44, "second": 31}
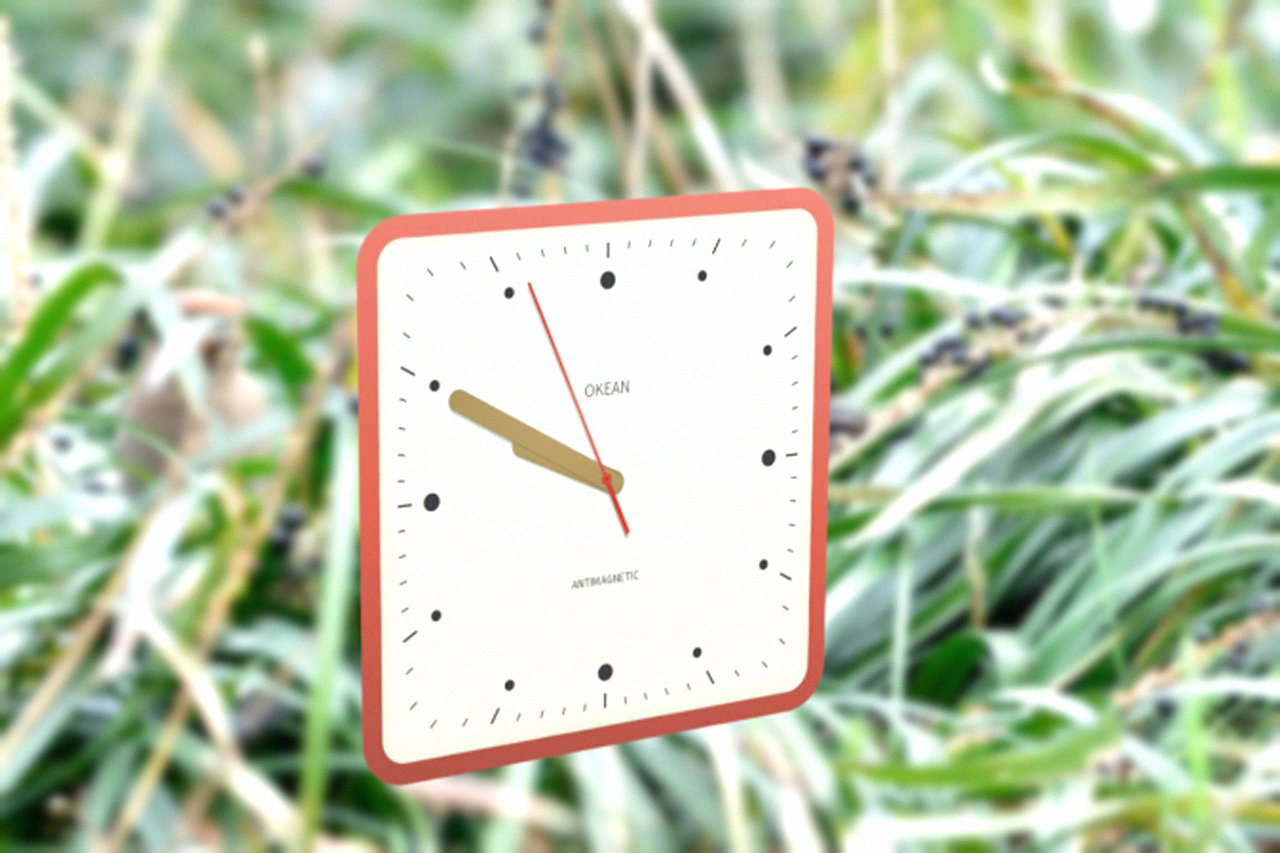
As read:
{"hour": 9, "minute": 49, "second": 56}
